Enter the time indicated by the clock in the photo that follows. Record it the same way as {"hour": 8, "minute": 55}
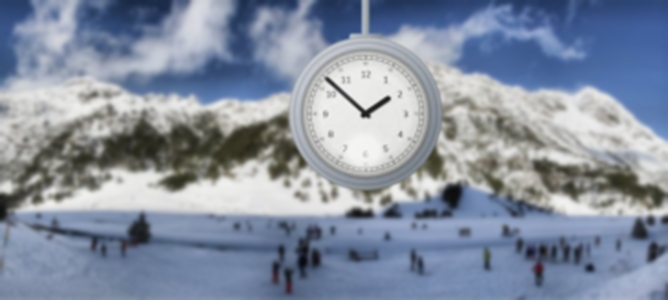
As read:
{"hour": 1, "minute": 52}
